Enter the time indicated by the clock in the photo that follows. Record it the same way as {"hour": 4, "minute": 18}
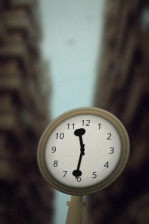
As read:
{"hour": 11, "minute": 31}
